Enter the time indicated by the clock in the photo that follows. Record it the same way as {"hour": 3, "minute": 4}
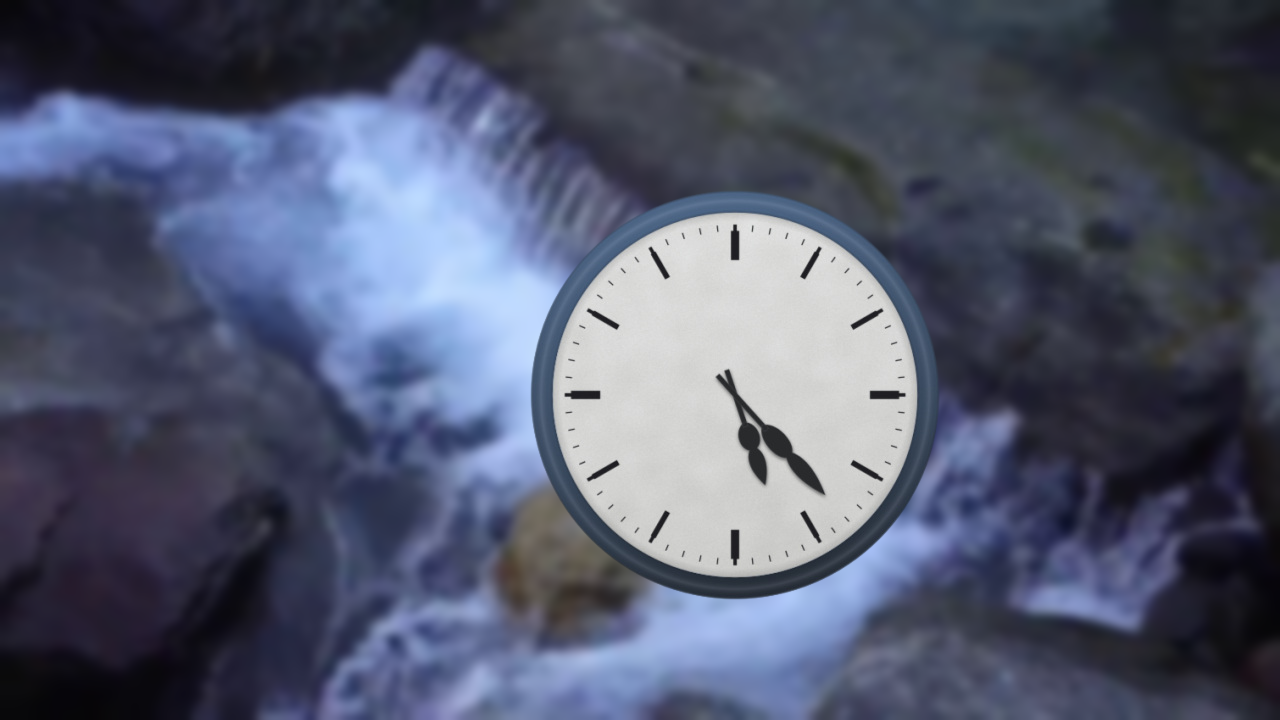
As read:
{"hour": 5, "minute": 23}
